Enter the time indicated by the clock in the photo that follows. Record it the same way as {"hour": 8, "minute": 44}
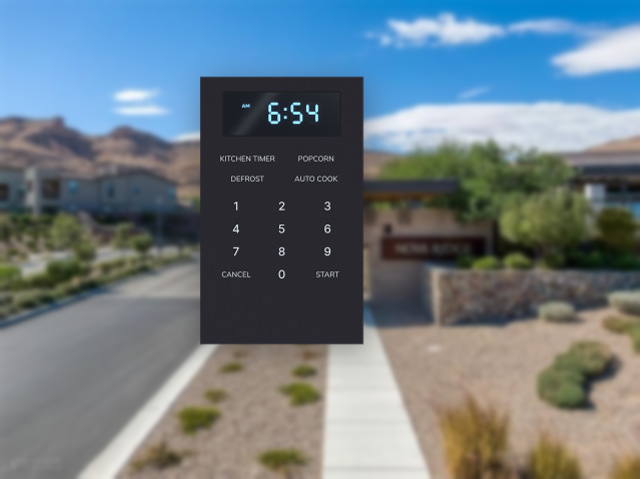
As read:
{"hour": 6, "minute": 54}
